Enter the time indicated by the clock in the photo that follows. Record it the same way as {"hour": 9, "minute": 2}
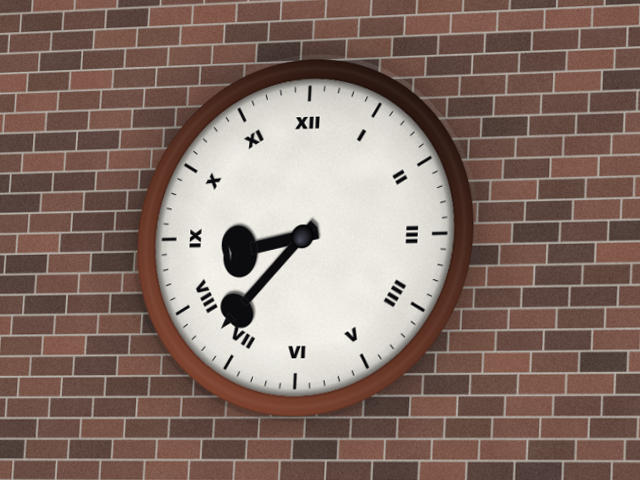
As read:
{"hour": 8, "minute": 37}
